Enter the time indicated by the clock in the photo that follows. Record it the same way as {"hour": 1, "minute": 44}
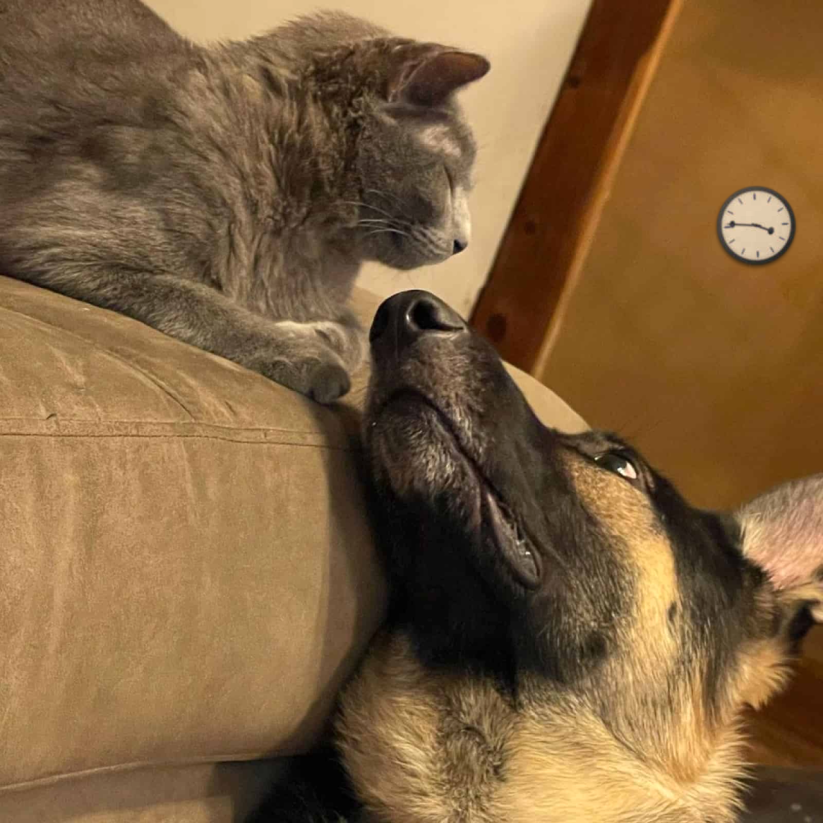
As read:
{"hour": 3, "minute": 46}
